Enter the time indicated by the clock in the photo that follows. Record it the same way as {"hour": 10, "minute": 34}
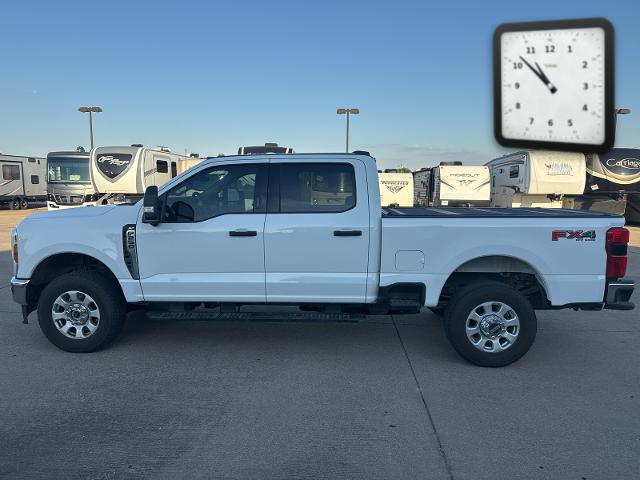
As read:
{"hour": 10, "minute": 52}
